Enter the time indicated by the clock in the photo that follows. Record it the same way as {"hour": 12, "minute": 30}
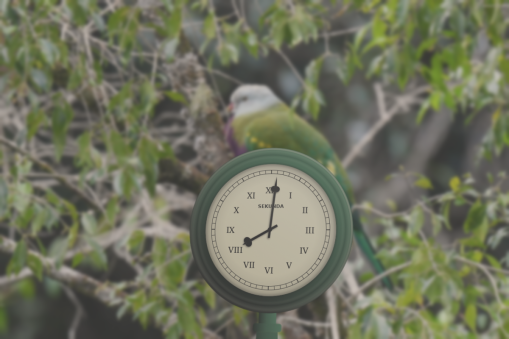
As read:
{"hour": 8, "minute": 1}
